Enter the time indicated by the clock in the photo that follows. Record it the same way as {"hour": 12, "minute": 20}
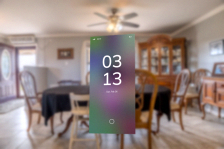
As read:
{"hour": 3, "minute": 13}
